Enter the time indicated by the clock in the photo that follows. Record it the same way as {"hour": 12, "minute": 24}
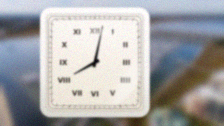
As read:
{"hour": 8, "minute": 2}
